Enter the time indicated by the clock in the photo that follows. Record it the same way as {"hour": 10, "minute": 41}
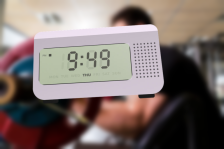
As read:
{"hour": 9, "minute": 49}
